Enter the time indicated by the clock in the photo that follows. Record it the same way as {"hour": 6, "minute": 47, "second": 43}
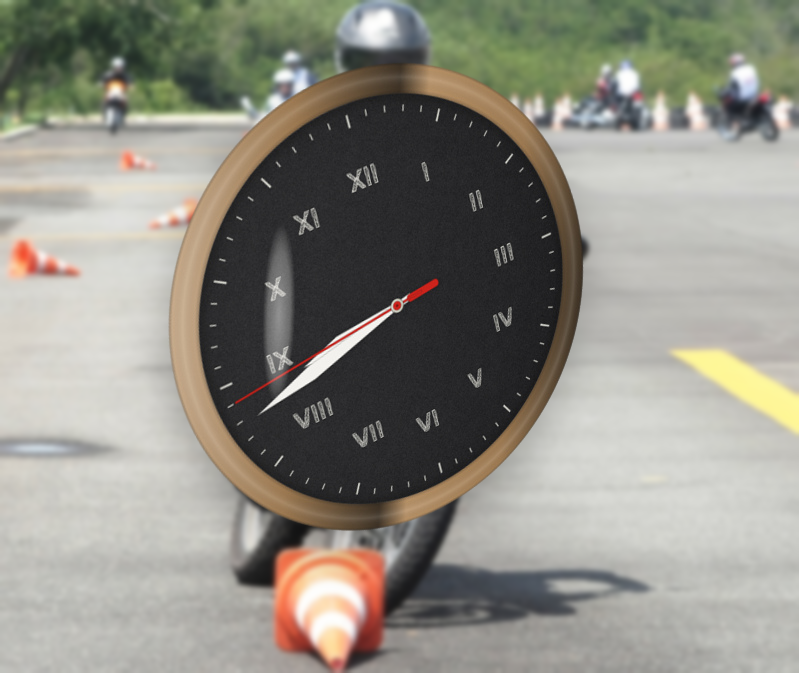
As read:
{"hour": 8, "minute": 42, "second": 44}
